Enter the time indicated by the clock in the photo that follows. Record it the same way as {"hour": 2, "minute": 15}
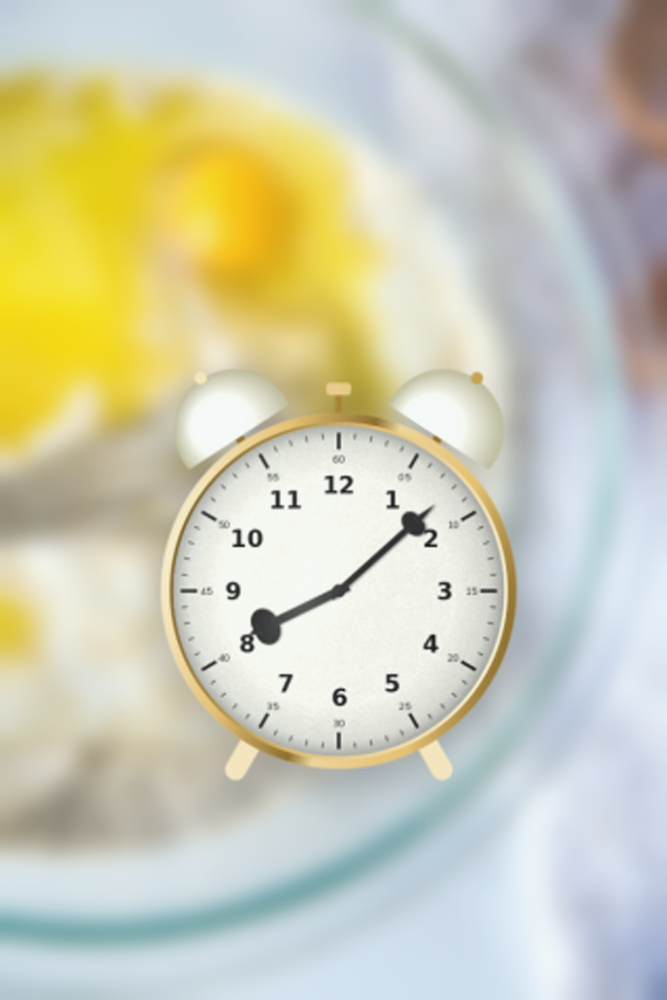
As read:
{"hour": 8, "minute": 8}
